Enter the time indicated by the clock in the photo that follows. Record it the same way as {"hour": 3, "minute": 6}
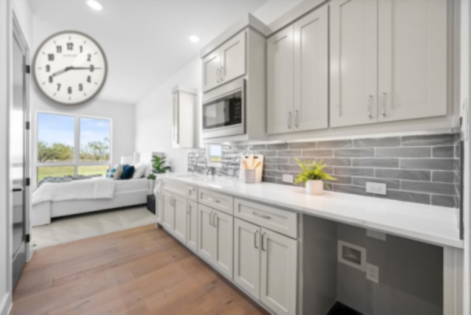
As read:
{"hour": 8, "minute": 15}
